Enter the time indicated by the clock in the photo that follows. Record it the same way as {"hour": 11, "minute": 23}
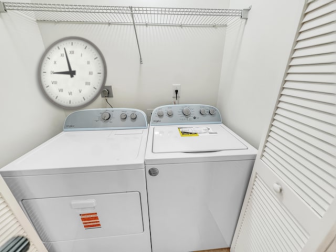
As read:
{"hour": 8, "minute": 57}
